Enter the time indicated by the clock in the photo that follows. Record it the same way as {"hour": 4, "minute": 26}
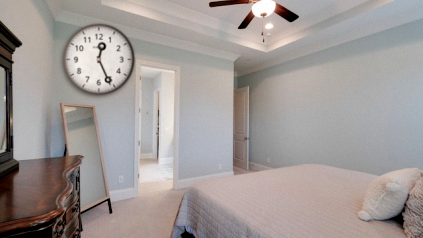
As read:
{"hour": 12, "minute": 26}
